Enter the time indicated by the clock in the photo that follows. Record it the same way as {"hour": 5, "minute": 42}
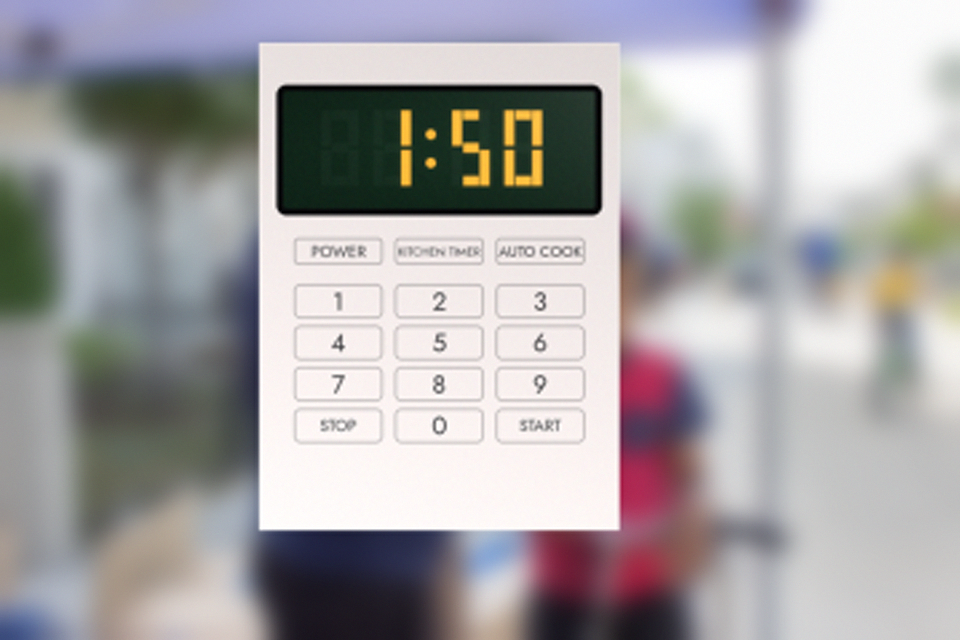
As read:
{"hour": 1, "minute": 50}
